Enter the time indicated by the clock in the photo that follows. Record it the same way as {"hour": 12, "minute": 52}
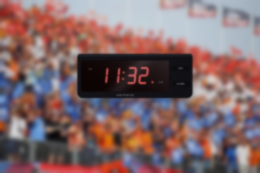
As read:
{"hour": 11, "minute": 32}
